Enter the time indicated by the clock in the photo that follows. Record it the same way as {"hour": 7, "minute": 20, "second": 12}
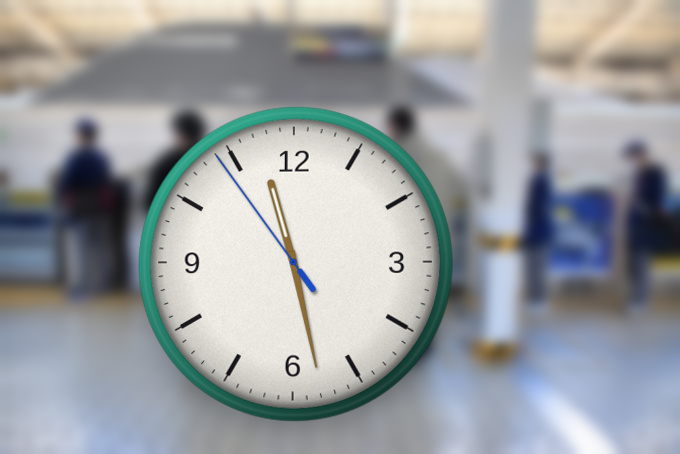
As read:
{"hour": 11, "minute": 27, "second": 54}
